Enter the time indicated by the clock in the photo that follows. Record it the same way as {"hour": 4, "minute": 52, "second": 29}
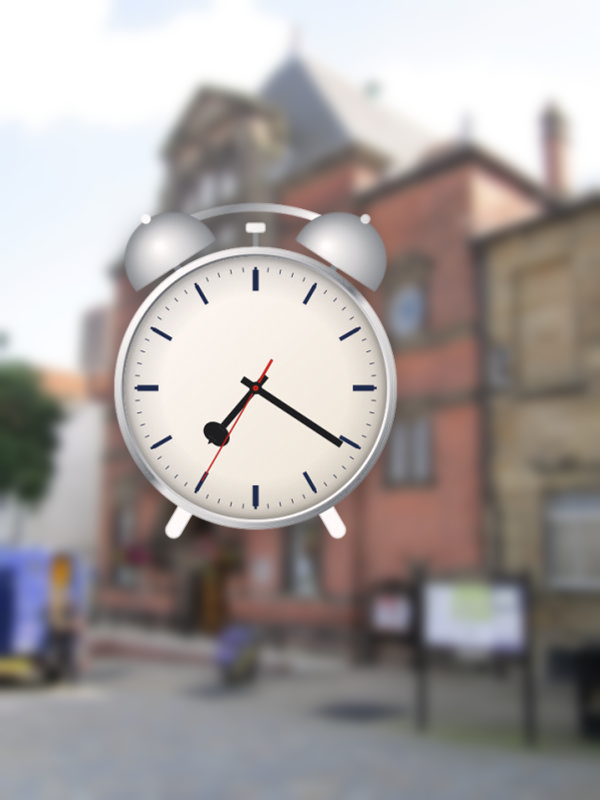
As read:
{"hour": 7, "minute": 20, "second": 35}
